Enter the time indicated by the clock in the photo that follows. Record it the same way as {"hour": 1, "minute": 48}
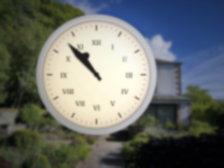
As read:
{"hour": 10, "minute": 53}
